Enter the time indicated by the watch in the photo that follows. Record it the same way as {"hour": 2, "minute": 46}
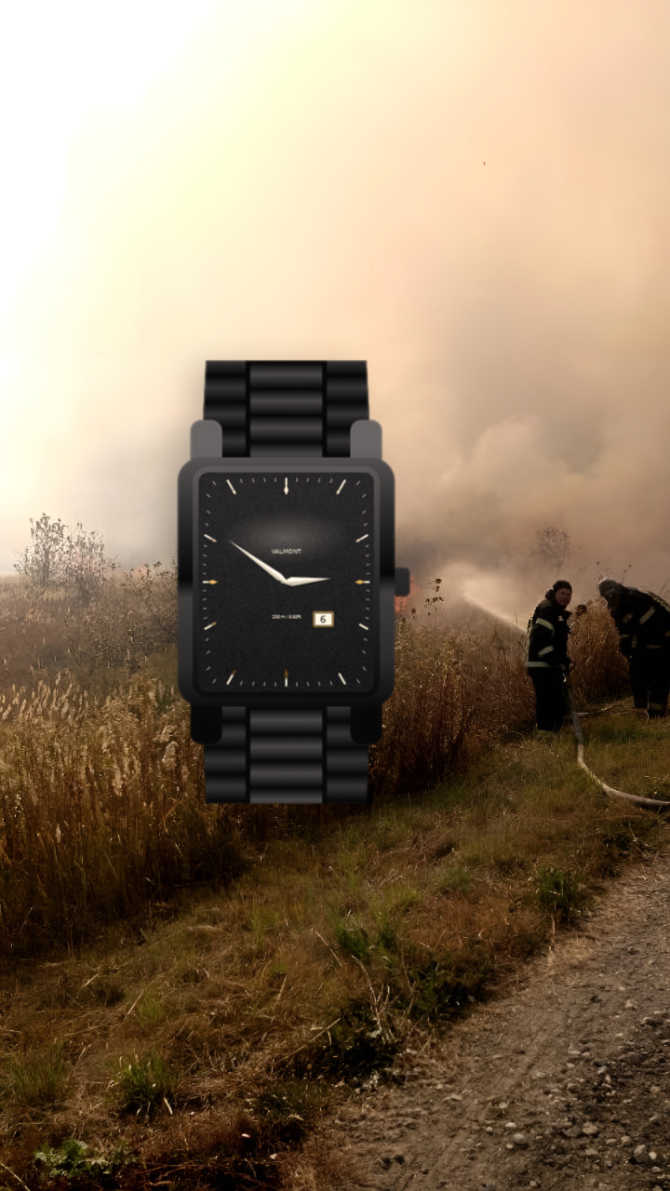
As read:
{"hour": 2, "minute": 51}
